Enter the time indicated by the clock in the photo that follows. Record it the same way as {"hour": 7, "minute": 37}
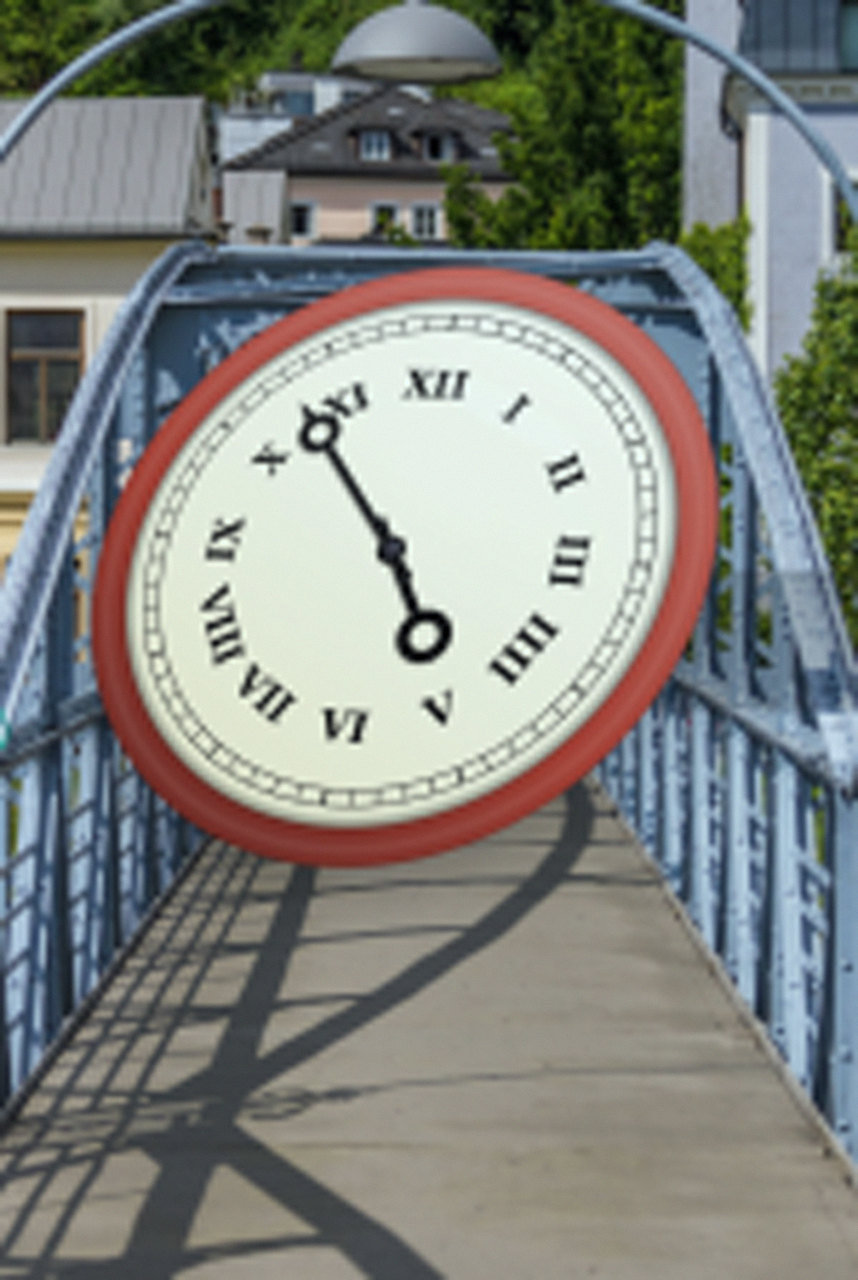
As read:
{"hour": 4, "minute": 53}
